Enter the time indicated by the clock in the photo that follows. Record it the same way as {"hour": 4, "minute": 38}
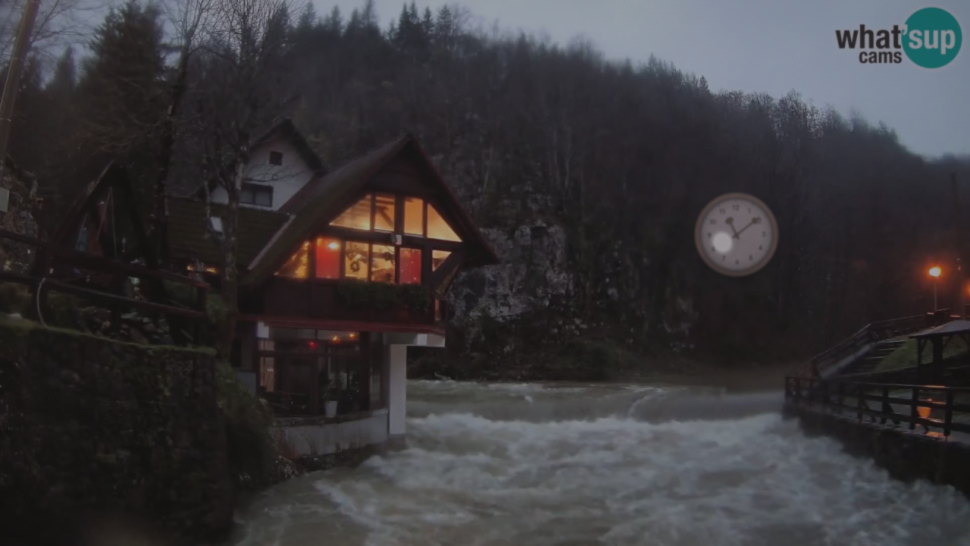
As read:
{"hour": 11, "minute": 9}
